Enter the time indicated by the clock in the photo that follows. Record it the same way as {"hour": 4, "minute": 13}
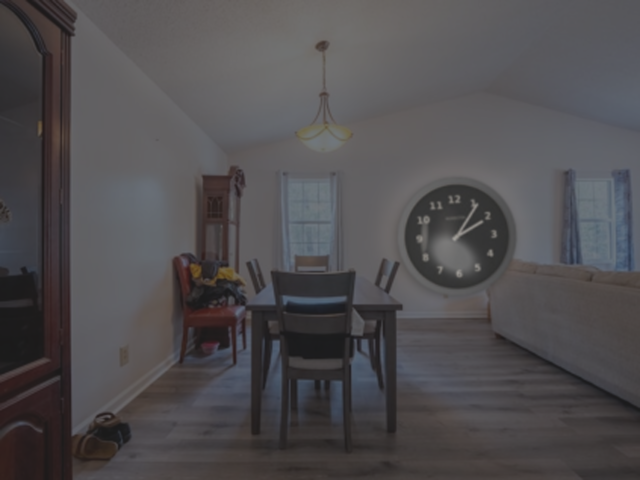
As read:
{"hour": 2, "minute": 6}
